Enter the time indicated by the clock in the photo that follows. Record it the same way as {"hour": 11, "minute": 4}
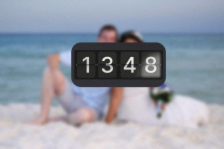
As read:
{"hour": 13, "minute": 48}
